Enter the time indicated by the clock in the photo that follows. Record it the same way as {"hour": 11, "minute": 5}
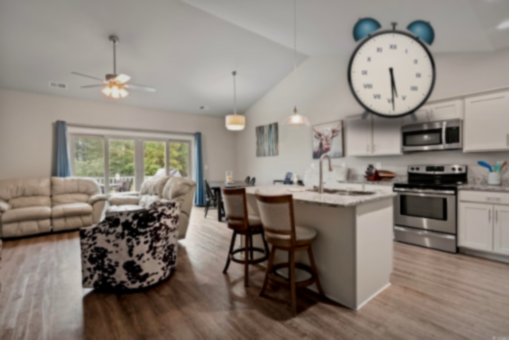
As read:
{"hour": 5, "minute": 29}
